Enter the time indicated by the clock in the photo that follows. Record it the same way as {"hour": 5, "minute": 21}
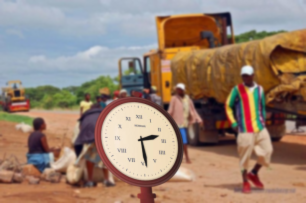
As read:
{"hour": 2, "minute": 29}
